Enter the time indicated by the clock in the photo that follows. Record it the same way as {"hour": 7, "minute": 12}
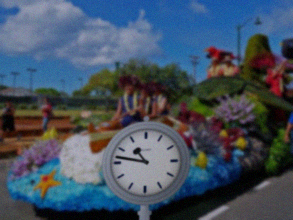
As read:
{"hour": 10, "minute": 47}
